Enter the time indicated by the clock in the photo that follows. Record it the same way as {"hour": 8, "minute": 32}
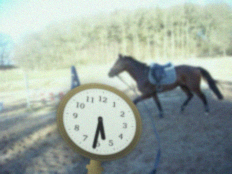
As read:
{"hour": 5, "minute": 31}
